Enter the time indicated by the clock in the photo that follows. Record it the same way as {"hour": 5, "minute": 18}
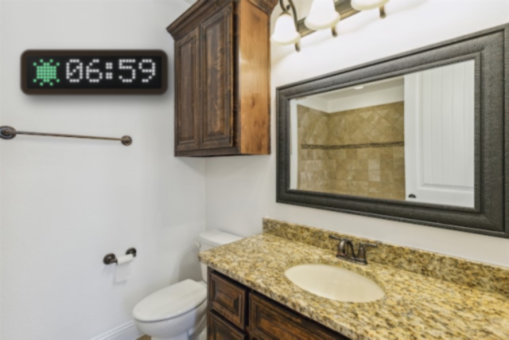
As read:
{"hour": 6, "minute": 59}
